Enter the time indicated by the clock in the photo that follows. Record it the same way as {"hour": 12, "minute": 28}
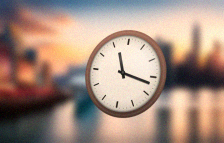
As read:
{"hour": 11, "minute": 17}
